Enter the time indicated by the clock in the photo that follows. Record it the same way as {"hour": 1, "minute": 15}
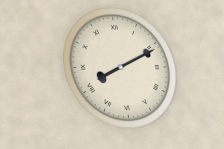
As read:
{"hour": 8, "minute": 11}
